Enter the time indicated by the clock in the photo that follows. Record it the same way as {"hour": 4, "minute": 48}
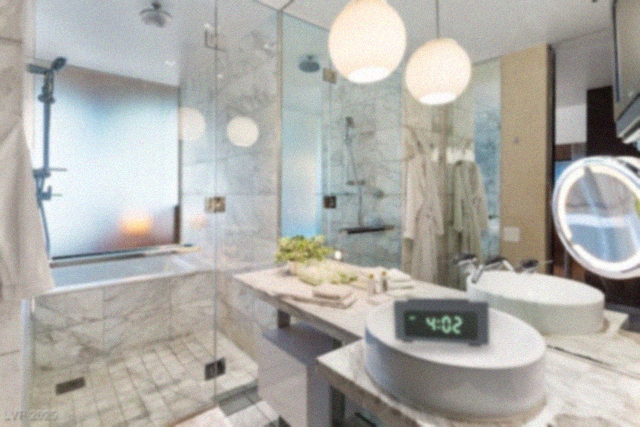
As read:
{"hour": 4, "minute": 2}
